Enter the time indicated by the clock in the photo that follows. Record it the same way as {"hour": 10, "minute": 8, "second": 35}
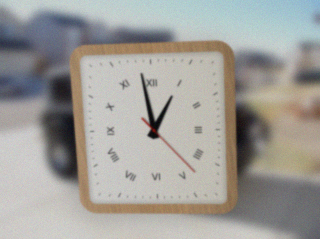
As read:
{"hour": 12, "minute": 58, "second": 23}
